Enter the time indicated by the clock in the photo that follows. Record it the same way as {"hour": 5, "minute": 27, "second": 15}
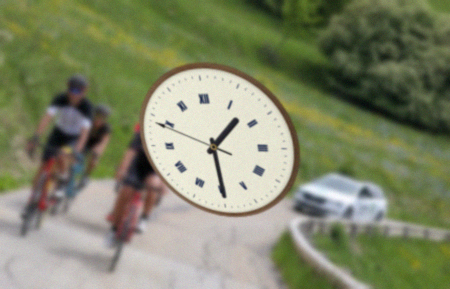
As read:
{"hour": 1, "minute": 29, "second": 49}
